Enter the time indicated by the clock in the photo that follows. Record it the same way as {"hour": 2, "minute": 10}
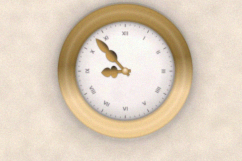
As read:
{"hour": 8, "minute": 53}
